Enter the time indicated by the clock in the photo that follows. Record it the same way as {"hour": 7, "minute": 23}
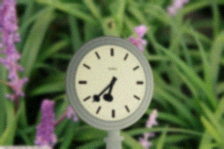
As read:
{"hour": 6, "minute": 38}
